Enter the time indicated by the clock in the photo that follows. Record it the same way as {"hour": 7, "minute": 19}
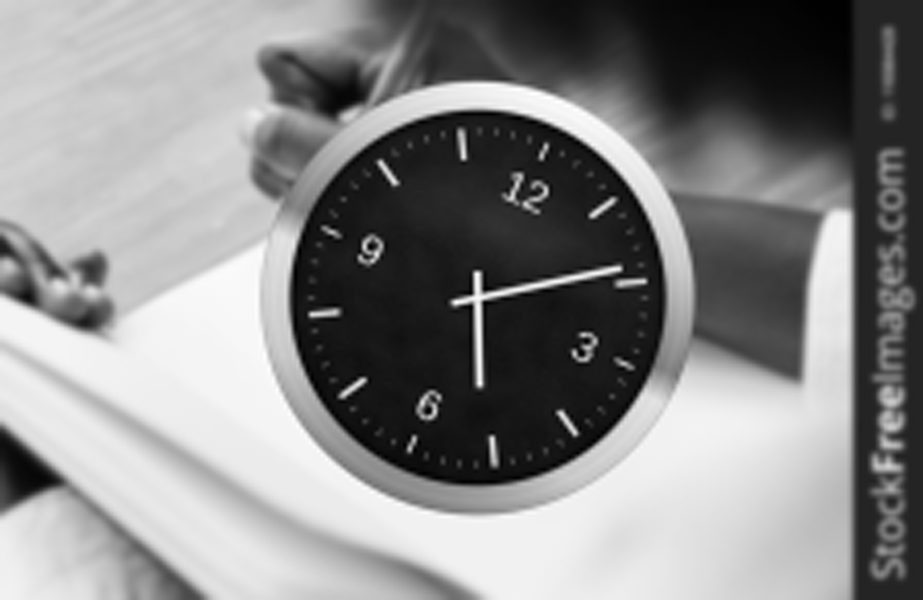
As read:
{"hour": 5, "minute": 9}
